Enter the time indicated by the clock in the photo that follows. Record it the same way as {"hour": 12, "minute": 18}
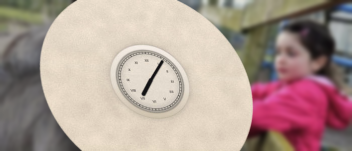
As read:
{"hour": 7, "minute": 6}
